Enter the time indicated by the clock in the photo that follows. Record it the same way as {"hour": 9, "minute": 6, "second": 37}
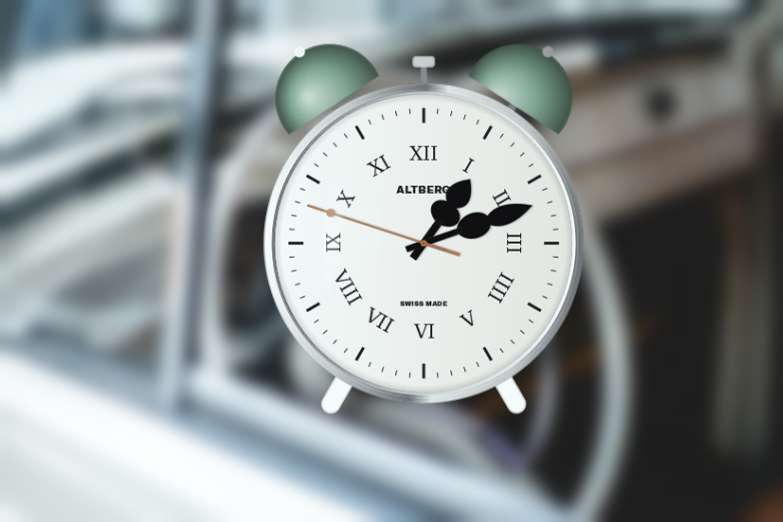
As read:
{"hour": 1, "minute": 11, "second": 48}
